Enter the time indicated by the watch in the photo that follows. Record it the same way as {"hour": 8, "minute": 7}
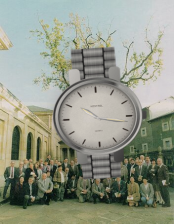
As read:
{"hour": 10, "minute": 17}
